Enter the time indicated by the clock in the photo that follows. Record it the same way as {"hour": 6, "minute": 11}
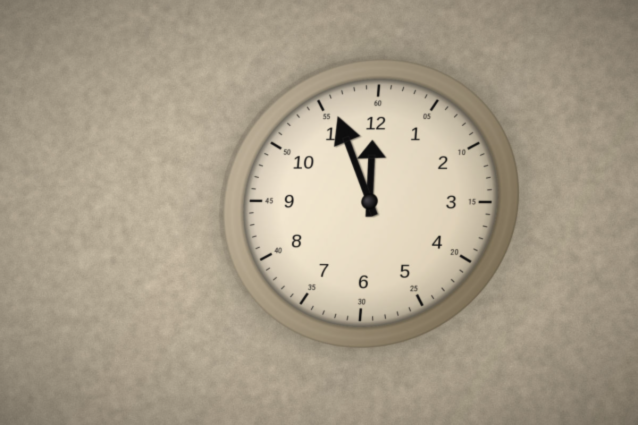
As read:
{"hour": 11, "minute": 56}
